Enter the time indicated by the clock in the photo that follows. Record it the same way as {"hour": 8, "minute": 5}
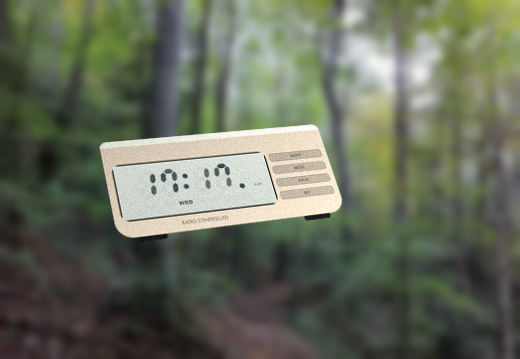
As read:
{"hour": 17, "minute": 17}
